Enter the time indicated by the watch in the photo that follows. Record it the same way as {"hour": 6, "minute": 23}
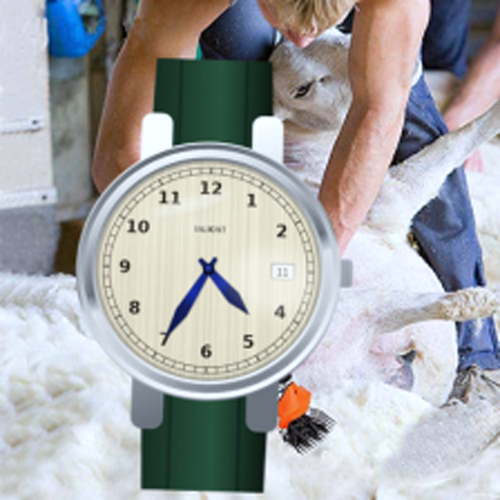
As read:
{"hour": 4, "minute": 35}
